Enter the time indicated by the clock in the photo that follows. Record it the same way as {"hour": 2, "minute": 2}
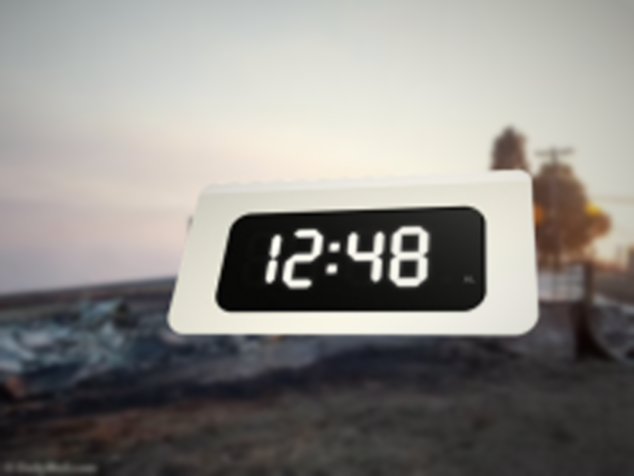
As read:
{"hour": 12, "minute": 48}
